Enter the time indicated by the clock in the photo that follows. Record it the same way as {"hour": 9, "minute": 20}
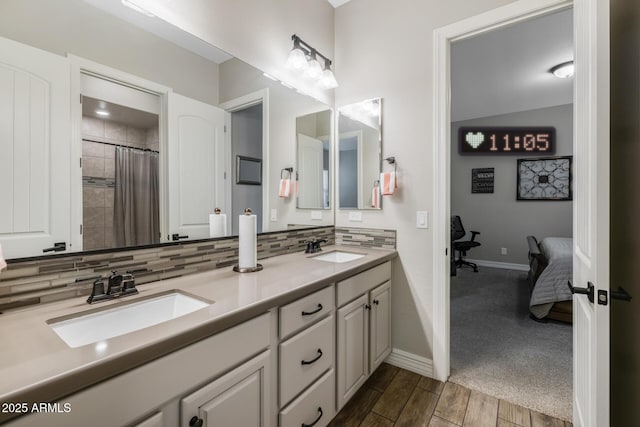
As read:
{"hour": 11, "minute": 5}
